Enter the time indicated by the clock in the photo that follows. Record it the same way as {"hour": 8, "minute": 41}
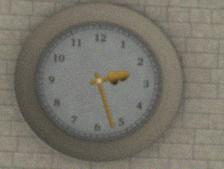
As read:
{"hour": 2, "minute": 27}
